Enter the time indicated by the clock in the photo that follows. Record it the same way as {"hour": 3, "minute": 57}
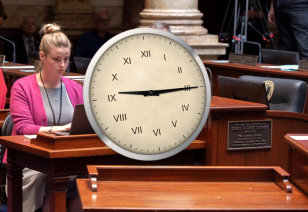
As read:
{"hour": 9, "minute": 15}
